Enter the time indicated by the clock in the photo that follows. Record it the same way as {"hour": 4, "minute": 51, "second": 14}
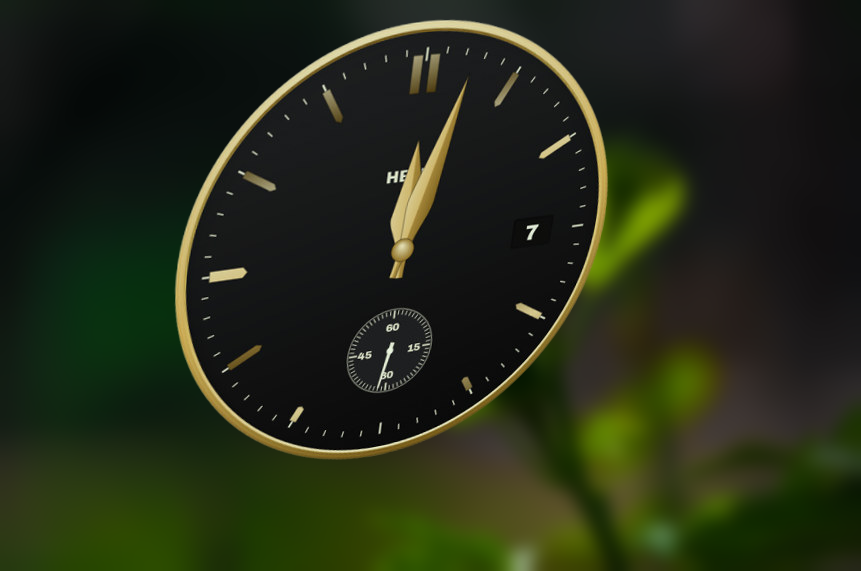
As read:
{"hour": 12, "minute": 2, "second": 32}
